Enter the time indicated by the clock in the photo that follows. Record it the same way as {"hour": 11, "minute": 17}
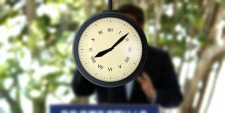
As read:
{"hour": 8, "minute": 8}
